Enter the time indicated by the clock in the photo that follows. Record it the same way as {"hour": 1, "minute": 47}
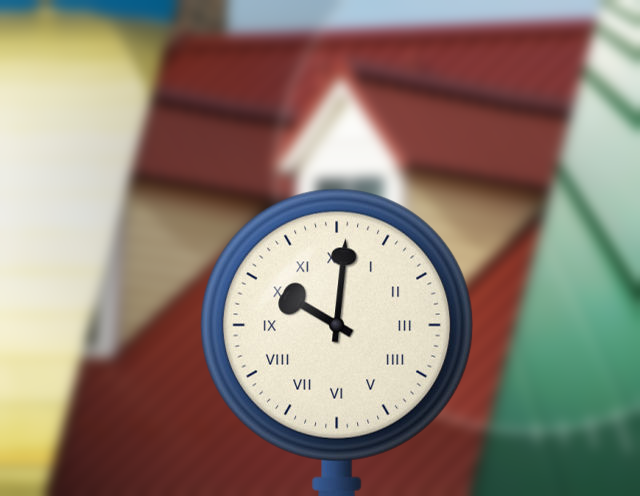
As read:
{"hour": 10, "minute": 1}
